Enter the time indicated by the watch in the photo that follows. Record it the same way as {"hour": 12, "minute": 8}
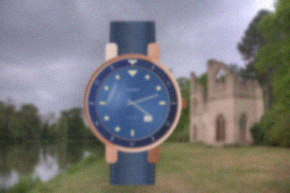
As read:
{"hour": 4, "minute": 12}
